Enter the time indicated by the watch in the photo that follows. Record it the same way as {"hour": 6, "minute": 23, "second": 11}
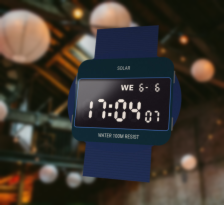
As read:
{"hour": 17, "minute": 4, "second": 7}
